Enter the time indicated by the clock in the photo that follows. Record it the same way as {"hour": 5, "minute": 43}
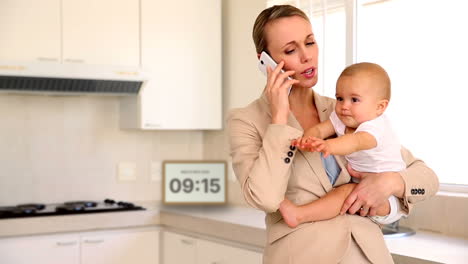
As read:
{"hour": 9, "minute": 15}
